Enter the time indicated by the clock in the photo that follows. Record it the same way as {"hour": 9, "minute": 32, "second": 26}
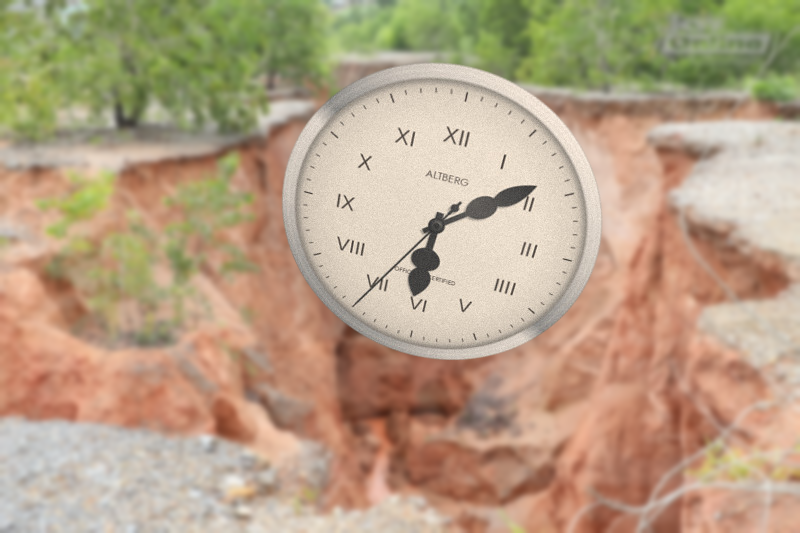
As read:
{"hour": 6, "minute": 8, "second": 35}
